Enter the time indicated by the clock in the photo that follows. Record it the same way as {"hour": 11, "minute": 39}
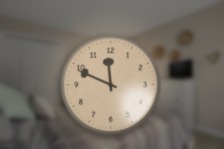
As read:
{"hour": 11, "minute": 49}
